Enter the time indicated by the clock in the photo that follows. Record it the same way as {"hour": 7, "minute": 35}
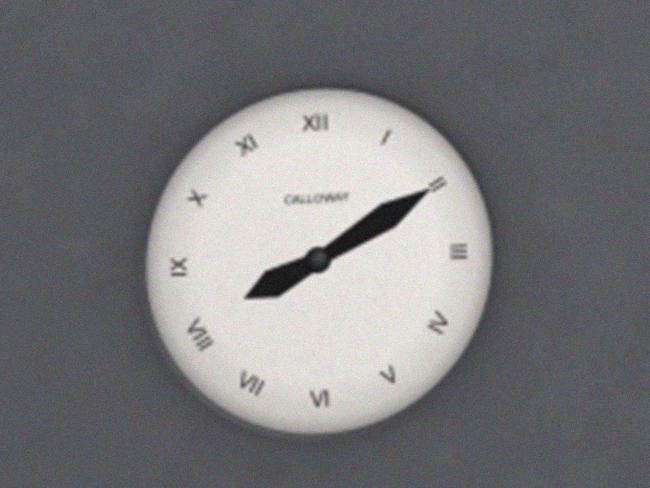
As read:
{"hour": 8, "minute": 10}
